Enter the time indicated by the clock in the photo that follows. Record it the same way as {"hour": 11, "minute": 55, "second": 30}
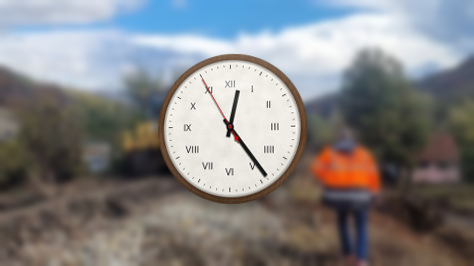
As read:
{"hour": 12, "minute": 23, "second": 55}
